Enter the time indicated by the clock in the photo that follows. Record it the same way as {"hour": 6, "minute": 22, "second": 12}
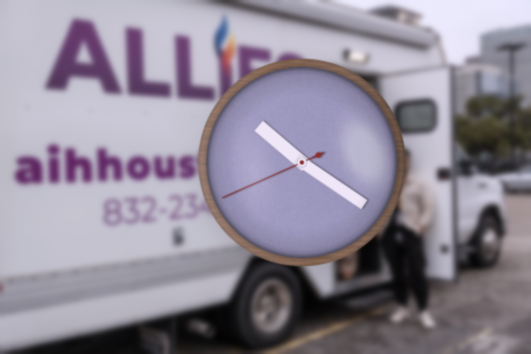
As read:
{"hour": 10, "minute": 20, "second": 41}
